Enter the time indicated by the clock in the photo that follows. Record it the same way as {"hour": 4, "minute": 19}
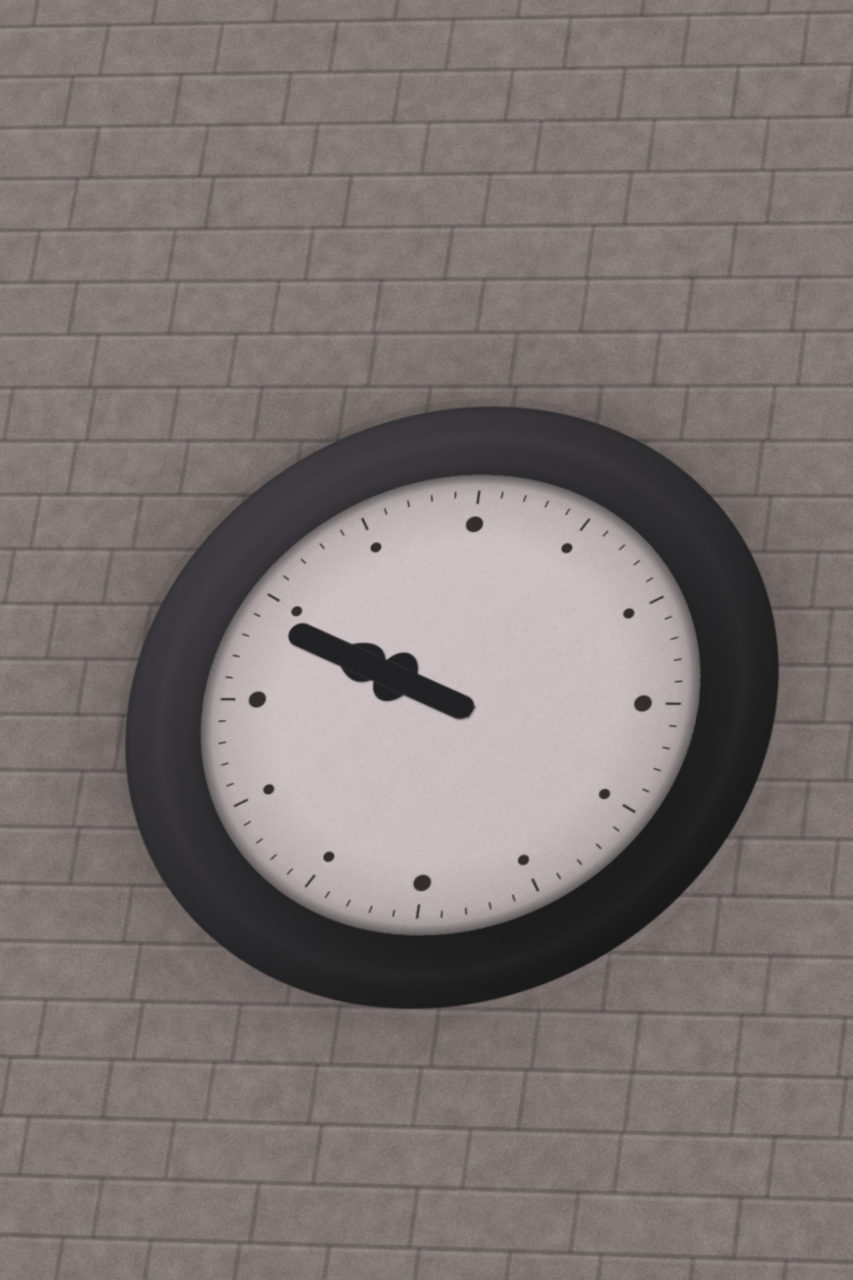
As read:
{"hour": 9, "minute": 49}
